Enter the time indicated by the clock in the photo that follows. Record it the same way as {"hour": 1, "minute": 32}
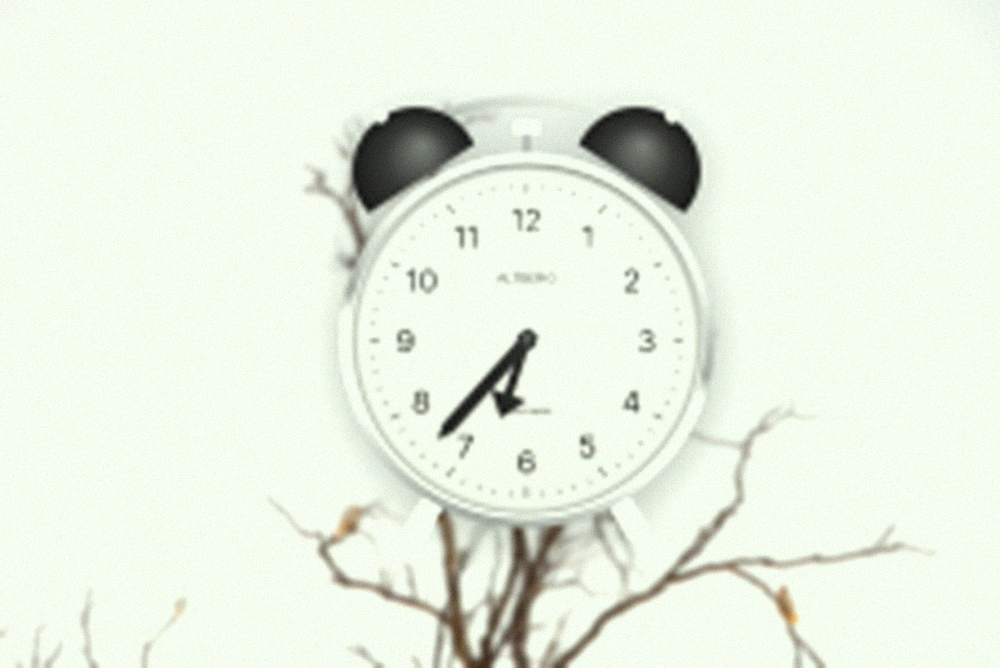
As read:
{"hour": 6, "minute": 37}
